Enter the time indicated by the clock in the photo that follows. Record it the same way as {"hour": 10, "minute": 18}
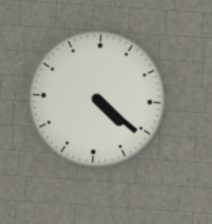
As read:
{"hour": 4, "minute": 21}
